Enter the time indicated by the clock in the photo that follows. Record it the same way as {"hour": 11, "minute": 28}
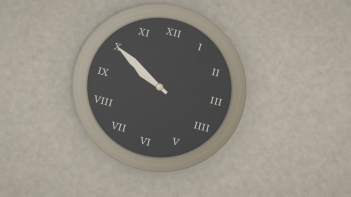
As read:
{"hour": 9, "minute": 50}
